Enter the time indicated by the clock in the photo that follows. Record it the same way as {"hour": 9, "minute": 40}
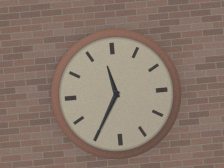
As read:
{"hour": 11, "minute": 35}
